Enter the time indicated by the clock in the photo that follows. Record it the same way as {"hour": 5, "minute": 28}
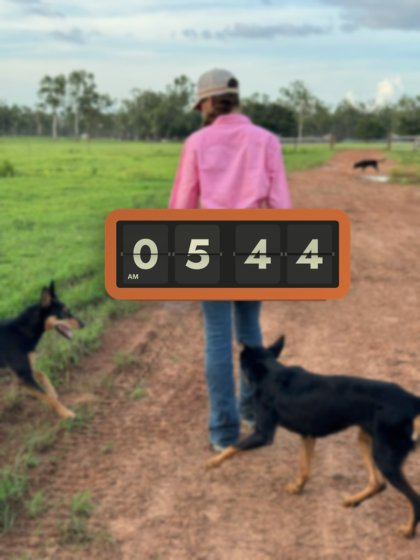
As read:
{"hour": 5, "minute": 44}
